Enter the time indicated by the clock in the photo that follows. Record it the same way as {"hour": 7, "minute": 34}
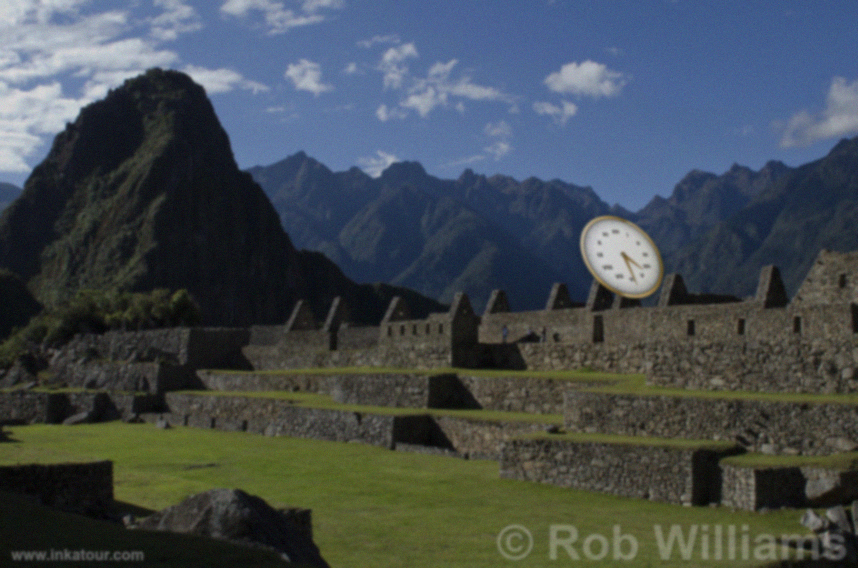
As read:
{"hour": 4, "minute": 29}
